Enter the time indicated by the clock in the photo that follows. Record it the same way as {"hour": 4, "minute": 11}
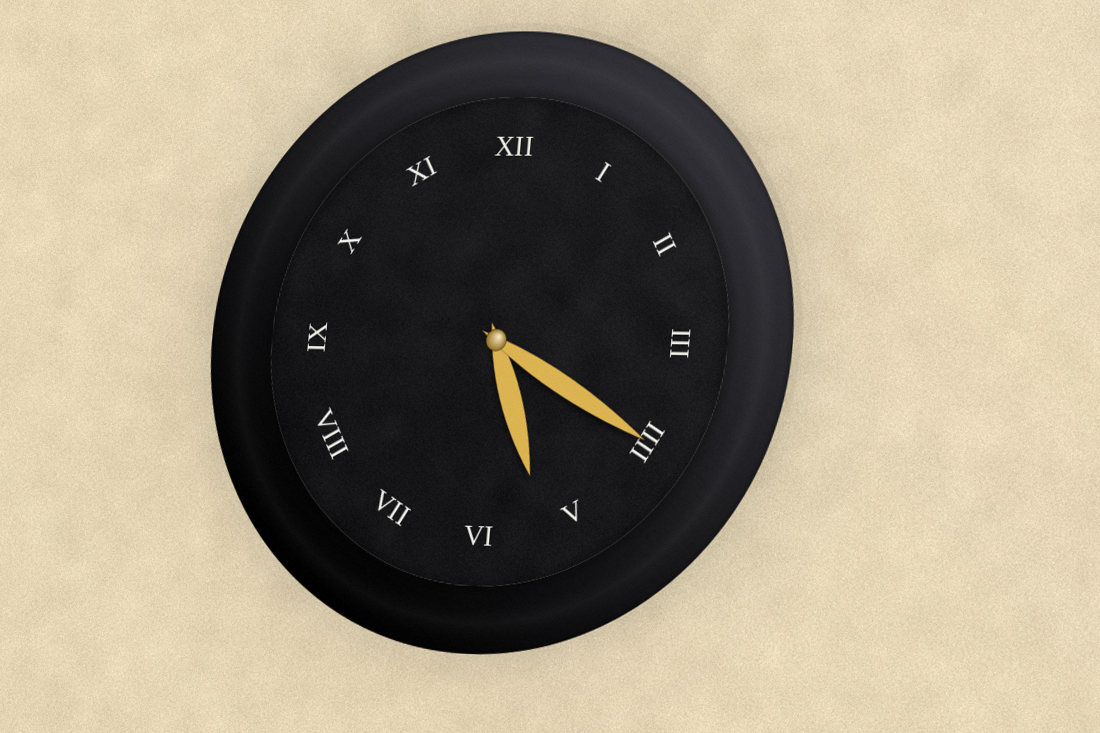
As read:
{"hour": 5, "minute": 20}
